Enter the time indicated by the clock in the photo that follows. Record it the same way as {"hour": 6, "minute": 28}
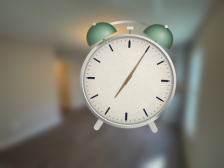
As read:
{"hour": 7, "minute": 5}
